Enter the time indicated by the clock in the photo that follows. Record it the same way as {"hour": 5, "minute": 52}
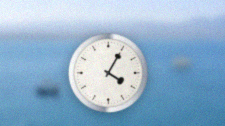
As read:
{"hour": 4, "minute": 5}
